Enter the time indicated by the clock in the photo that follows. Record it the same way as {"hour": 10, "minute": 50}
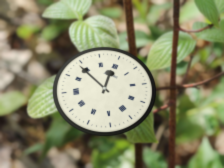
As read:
{"hour": 11, "minute": 49}
